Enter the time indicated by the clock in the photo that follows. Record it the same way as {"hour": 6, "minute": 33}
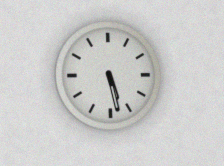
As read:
{"hour": 5, "minute": 28}
